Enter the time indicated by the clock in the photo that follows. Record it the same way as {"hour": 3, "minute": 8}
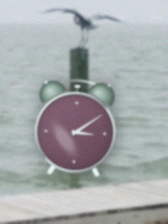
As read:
{"hour": 3, "minute": 9}
